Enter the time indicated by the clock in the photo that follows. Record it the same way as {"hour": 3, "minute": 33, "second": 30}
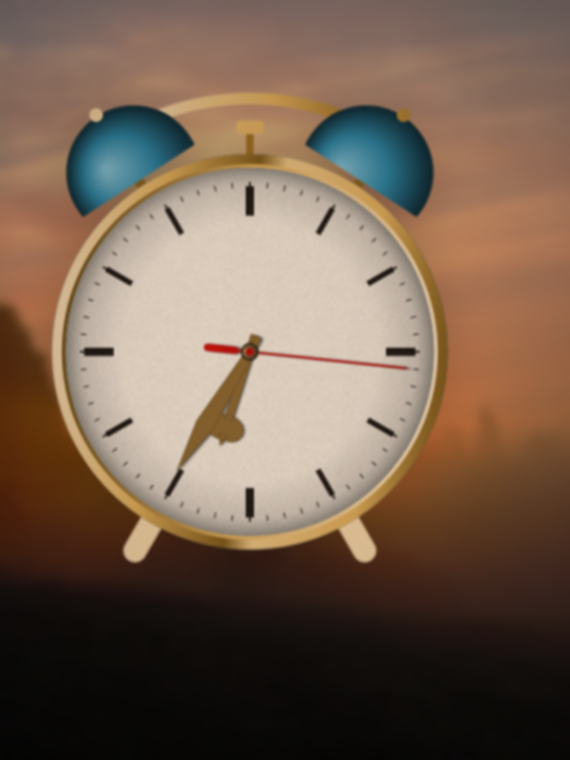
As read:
{"hour": 6, "minute": 35, "second": 16}
